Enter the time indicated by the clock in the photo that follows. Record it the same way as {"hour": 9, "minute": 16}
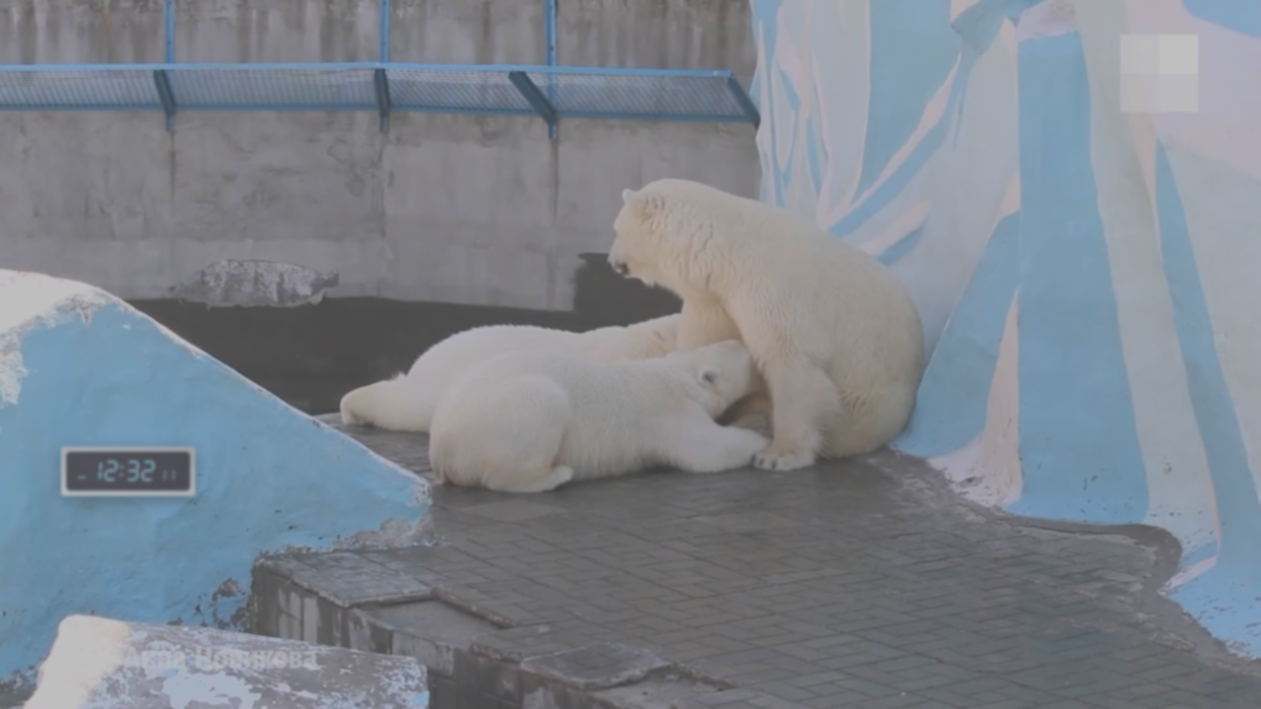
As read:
{"hour": 12, "minute": 32}
